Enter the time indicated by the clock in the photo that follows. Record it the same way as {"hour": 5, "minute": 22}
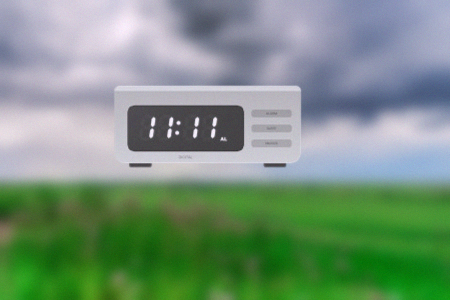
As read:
{"hour": 11, "minute": 11}
